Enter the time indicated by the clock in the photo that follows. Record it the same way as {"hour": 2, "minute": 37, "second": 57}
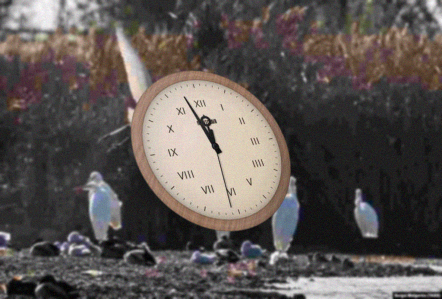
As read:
{"hour": 11, "minute": 57, "second": 31}
